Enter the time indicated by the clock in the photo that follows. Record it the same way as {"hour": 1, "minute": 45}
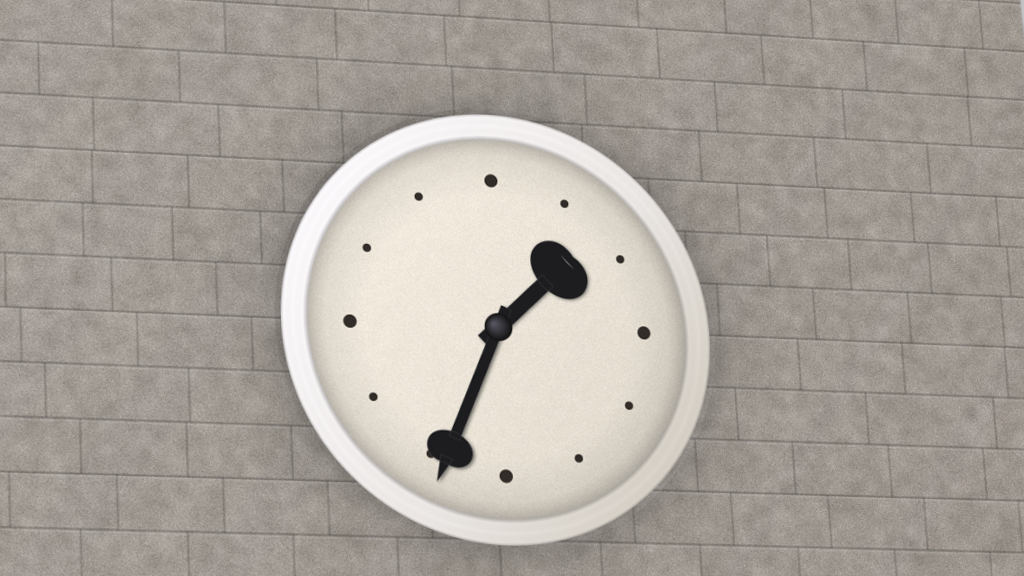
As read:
{"hour": 1, "minute": 34}
